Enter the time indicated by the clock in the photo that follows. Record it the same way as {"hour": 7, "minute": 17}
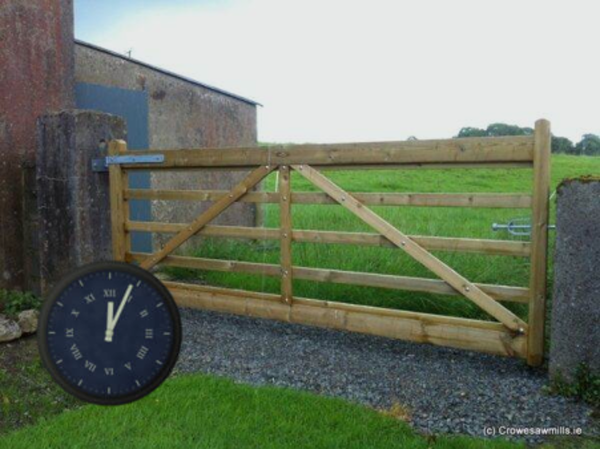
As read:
{"hour": 12, "minute": 4}
